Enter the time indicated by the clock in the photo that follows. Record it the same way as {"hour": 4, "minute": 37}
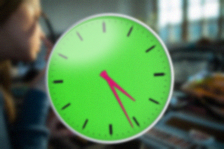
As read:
{"hour": 4, "minute": 26}
